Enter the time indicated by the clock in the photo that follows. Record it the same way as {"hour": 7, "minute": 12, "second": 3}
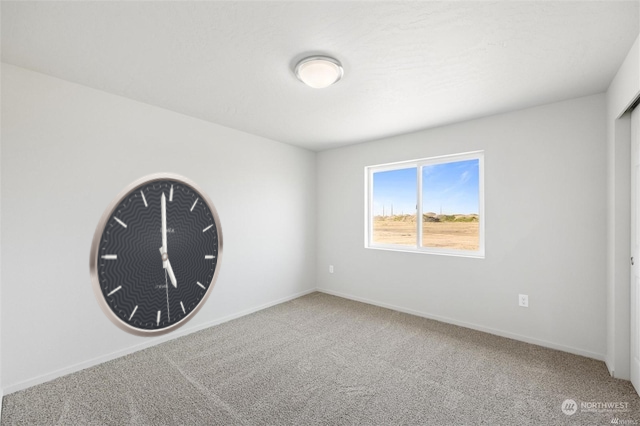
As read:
{"hour": 4, "minute": 58, "second": 28}
